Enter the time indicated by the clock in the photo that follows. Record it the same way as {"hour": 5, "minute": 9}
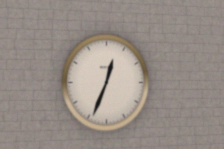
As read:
{"hour": 12, "minute": 34}
